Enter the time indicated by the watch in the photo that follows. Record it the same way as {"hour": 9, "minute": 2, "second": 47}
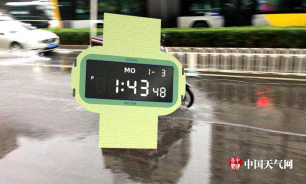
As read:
{"hour": 1, "minute": 43, "second": 48}
